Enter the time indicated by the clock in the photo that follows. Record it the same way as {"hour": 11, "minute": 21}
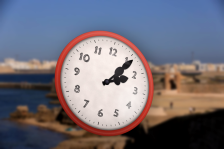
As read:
{"hour": 2, "minute": 6}
